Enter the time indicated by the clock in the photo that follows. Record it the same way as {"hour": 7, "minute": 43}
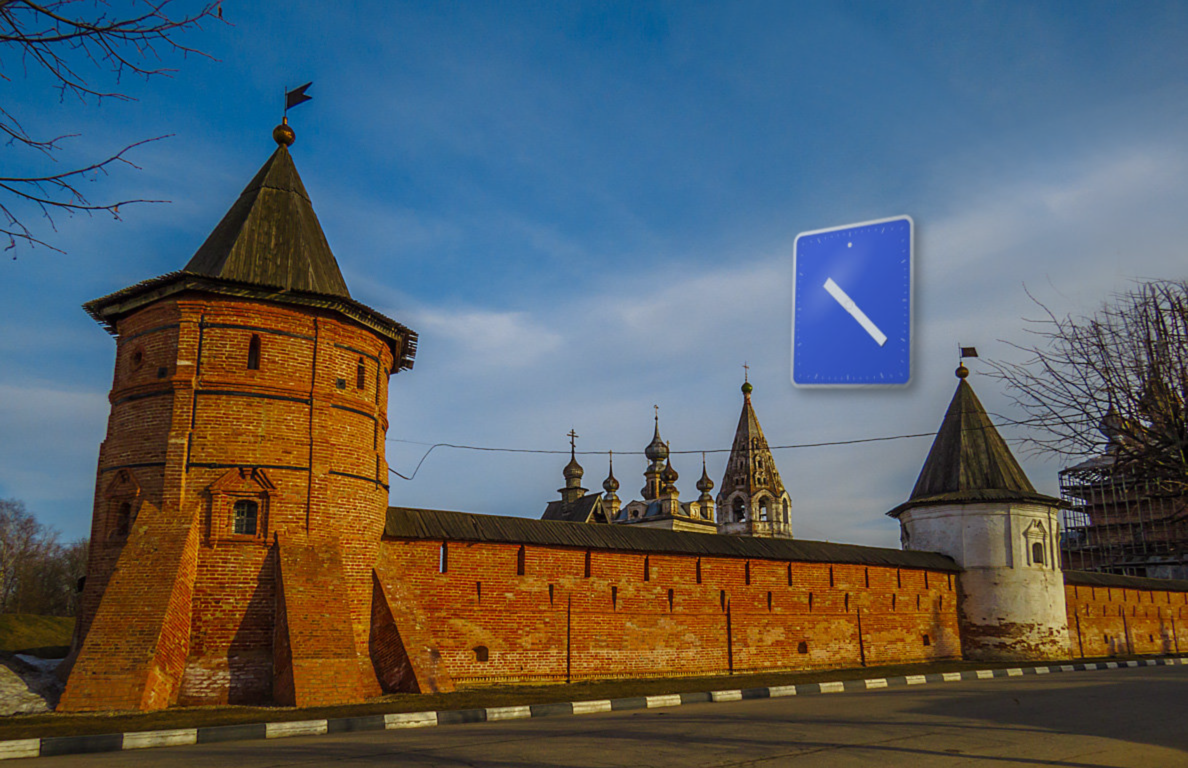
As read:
{"hour": 10, "minute": 22}
